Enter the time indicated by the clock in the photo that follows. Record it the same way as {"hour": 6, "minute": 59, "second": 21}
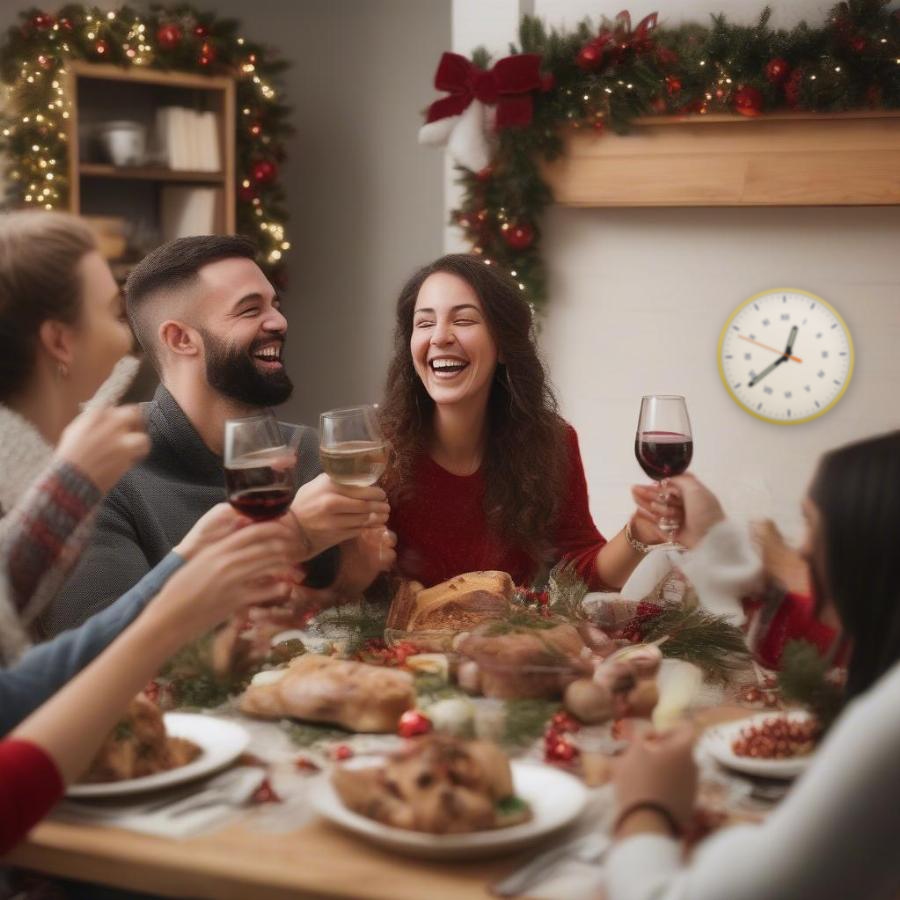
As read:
{"hour": 12, "minute": 38, "second": 49}
